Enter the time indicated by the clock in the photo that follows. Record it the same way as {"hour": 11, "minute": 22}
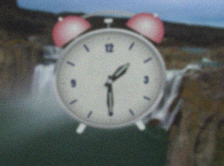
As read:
{"hour": 1, "minute": 30}
